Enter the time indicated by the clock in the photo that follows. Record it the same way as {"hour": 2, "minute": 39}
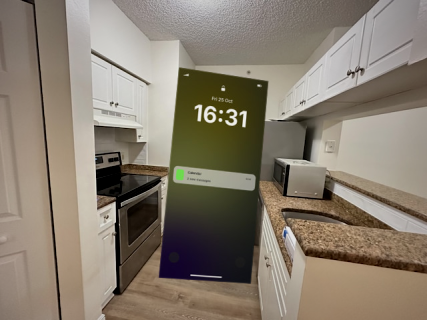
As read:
{"hour": 16, "minute": 31}
